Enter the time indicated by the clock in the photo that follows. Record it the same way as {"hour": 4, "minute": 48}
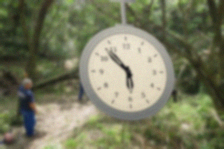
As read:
{"hour": 5, "minute": 53}
